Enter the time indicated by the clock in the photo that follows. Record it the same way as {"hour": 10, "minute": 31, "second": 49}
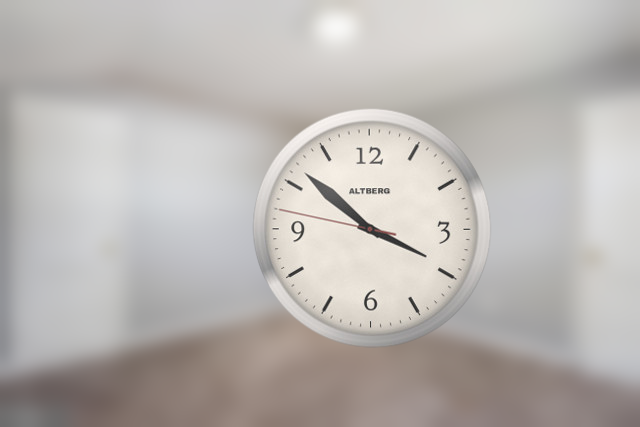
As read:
{"hour": 3, "minute": 51, "second": 47}
